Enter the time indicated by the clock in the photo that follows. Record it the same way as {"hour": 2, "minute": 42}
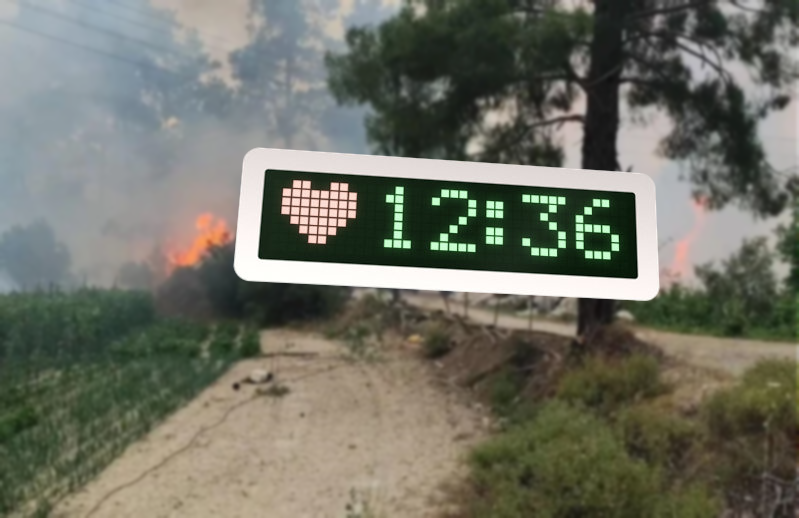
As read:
{"hour": 12, "minute": 36}
